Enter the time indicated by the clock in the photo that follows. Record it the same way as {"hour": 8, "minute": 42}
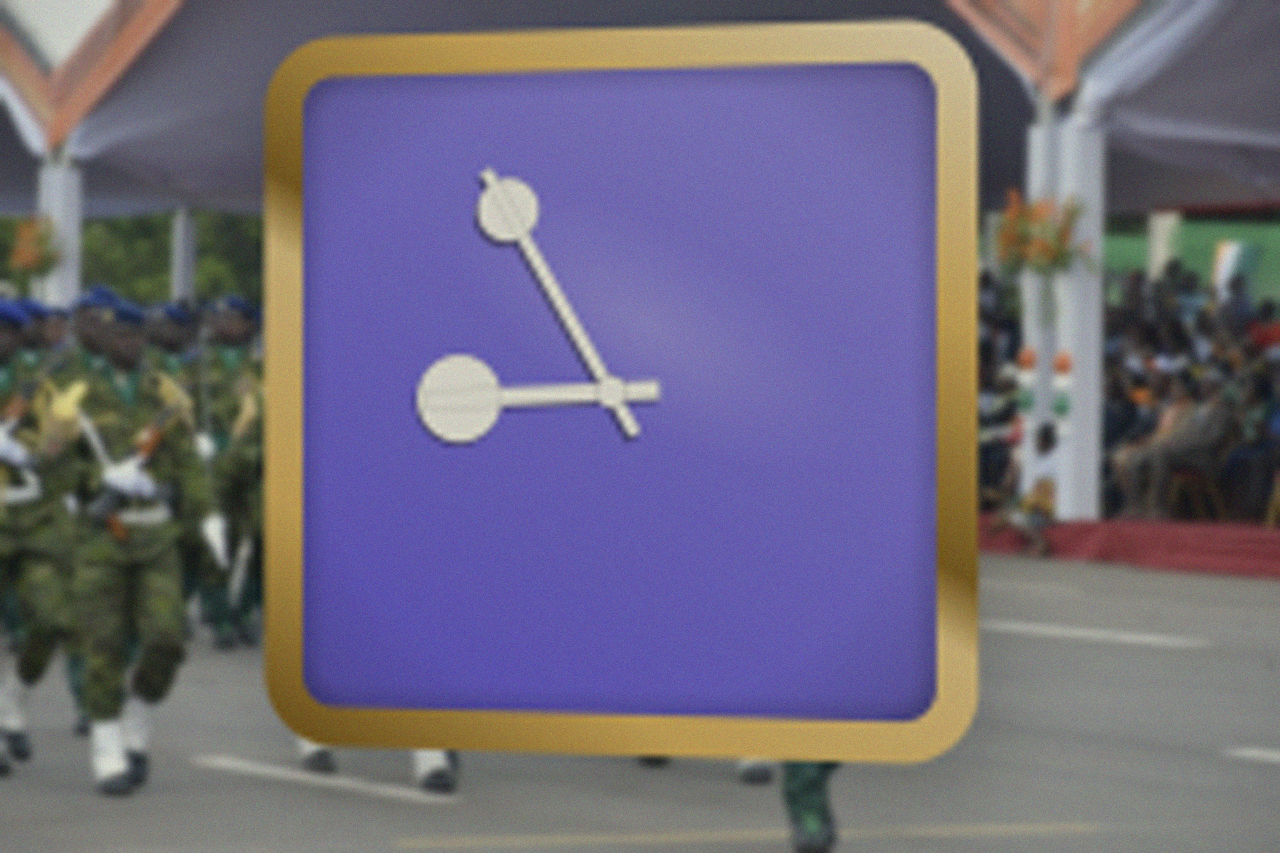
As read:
{"hour": 8, "minute": 55}
